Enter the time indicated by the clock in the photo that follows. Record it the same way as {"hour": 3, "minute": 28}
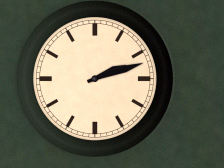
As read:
{"hour": 2, "minute": 12}
